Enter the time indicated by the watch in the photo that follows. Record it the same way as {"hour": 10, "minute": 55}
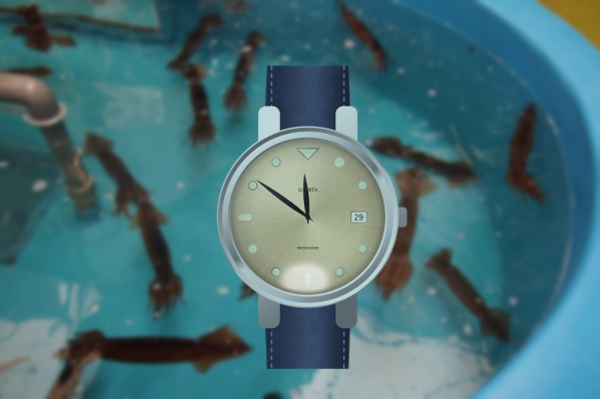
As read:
{"hour": 11, "minute": 51}
